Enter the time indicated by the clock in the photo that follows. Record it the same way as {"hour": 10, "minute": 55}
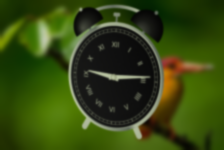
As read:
{"hour": 9, "minute": 14}
